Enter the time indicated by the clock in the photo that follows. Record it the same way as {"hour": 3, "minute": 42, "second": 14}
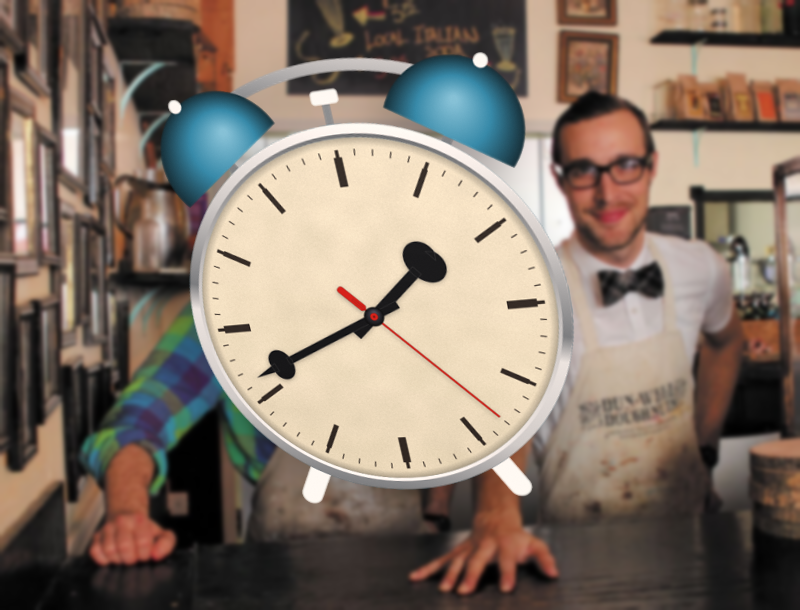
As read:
{"hour": 1, "minute": 41, "second": 23}
